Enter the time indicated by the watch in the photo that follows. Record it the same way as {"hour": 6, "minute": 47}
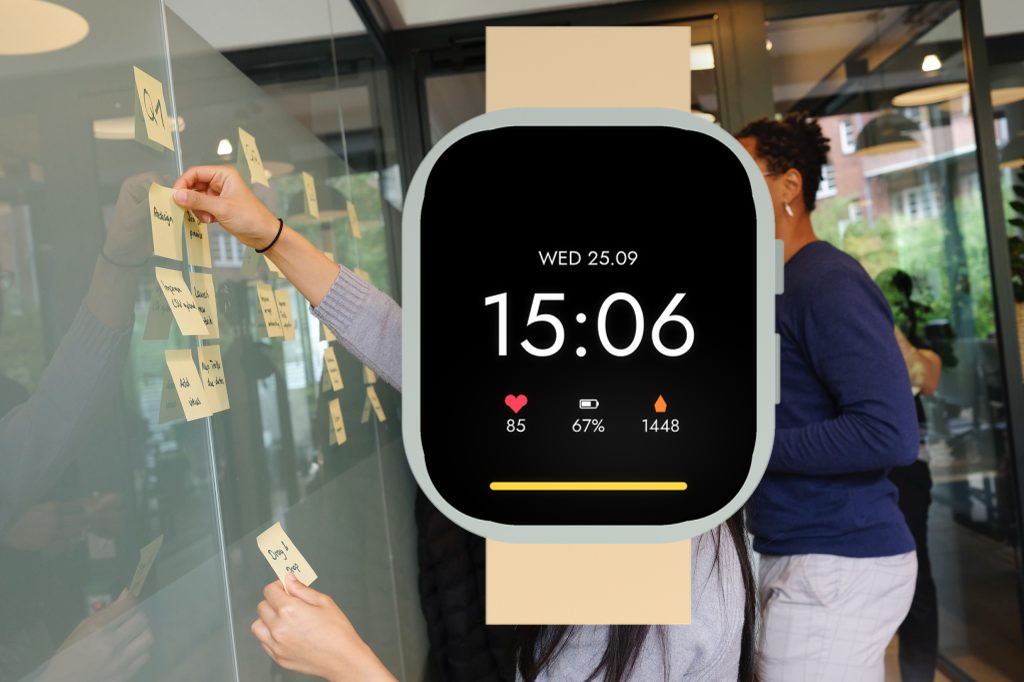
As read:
{"hour": 15, "minute": 6}
